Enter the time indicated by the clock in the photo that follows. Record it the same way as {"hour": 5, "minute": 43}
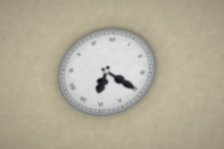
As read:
{"hour": 6, "minute": 20}
